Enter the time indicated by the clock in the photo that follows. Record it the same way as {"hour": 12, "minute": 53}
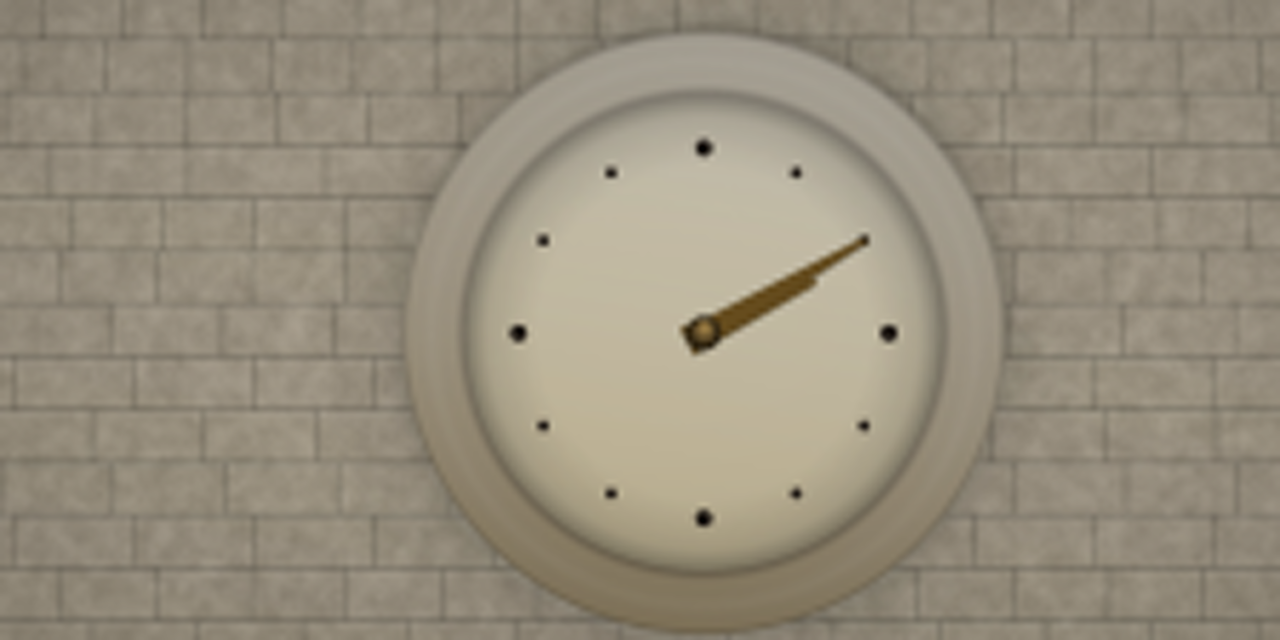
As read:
{"hour": 2, "minute": 10}
